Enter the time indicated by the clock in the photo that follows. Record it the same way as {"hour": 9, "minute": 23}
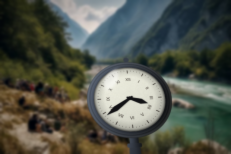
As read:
{"hour": 3, "minute": 39}
